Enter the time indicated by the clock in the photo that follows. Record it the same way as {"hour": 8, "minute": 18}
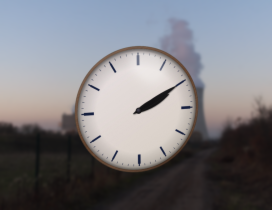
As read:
{"hour": 2, "minute": 10}
